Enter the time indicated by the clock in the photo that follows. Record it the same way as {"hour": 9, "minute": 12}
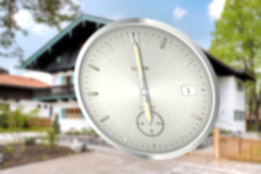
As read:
{"hour": 6, "minute": 0}
